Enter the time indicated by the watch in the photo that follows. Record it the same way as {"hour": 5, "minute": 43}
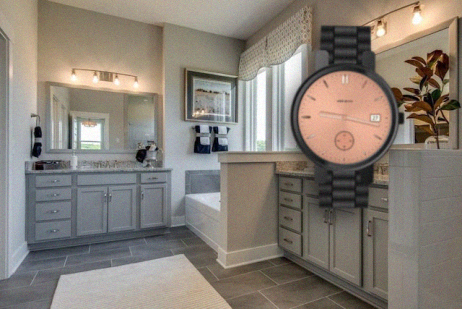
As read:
{"hour": 9, "minute": 17}
